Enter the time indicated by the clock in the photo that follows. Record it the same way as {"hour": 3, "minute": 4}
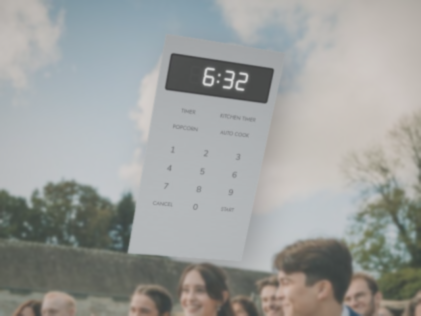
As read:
{"hour": 6, "minute": 32}
